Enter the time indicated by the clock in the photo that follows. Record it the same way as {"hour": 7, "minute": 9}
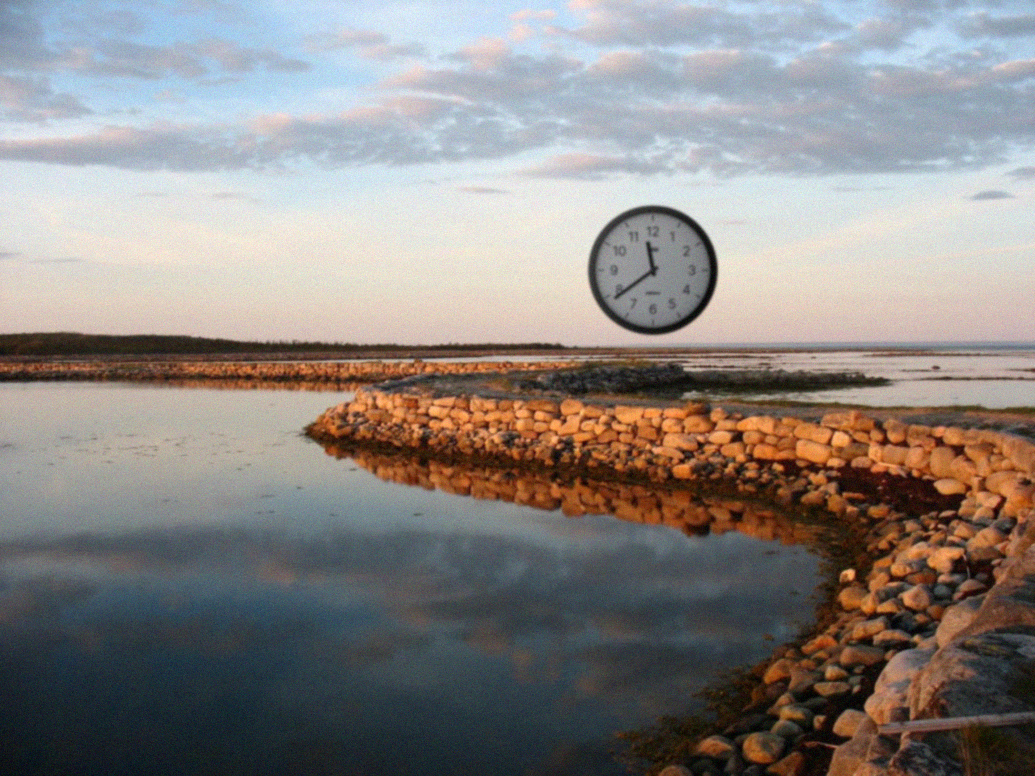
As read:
{"hour": 11, "minute": 39}
